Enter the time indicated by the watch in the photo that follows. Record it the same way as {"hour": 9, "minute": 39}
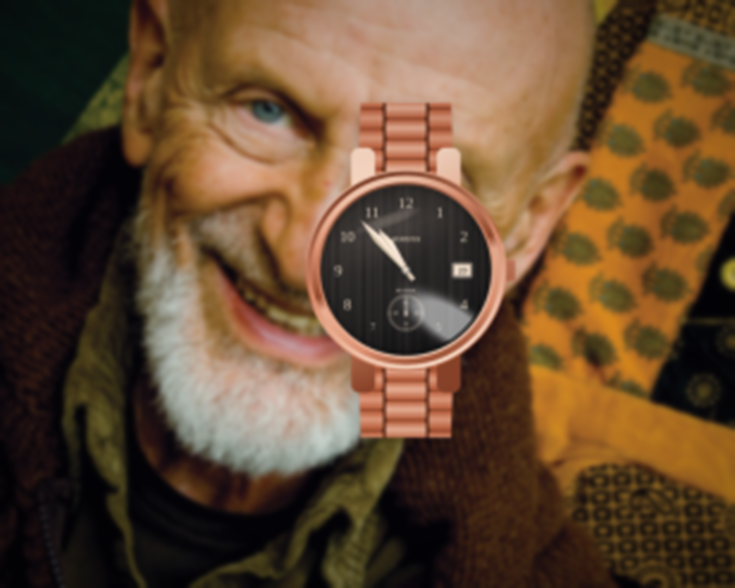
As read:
{"hour": 10, "minute": 53}
